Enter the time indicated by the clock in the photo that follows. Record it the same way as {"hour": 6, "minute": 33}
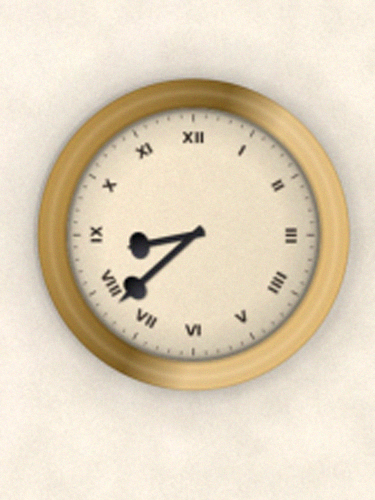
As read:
{"hour": 8, "minute": 38}
